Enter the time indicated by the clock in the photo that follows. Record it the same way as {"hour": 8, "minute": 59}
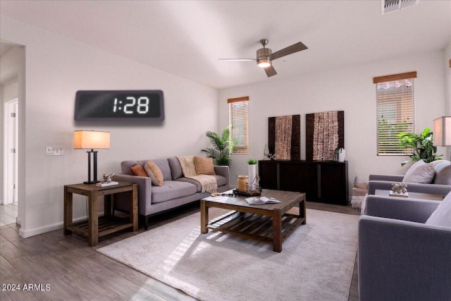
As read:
{"hour": 1, "minute": 28}
